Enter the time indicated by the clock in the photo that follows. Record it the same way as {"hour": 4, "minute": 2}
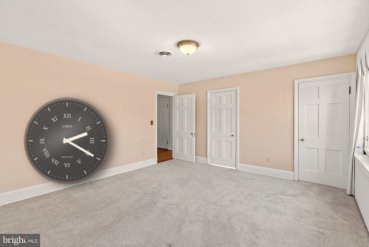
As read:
{"hour": 2, "minute": 20}
